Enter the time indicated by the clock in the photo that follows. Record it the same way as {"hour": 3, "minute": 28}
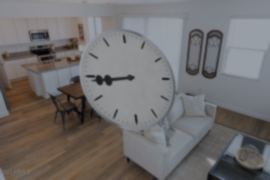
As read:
{"hour": 8, "minute": 44}
